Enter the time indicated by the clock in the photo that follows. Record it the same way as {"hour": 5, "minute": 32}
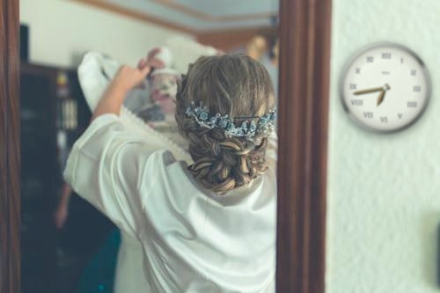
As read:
{"hour": 6, "minute": 43}
